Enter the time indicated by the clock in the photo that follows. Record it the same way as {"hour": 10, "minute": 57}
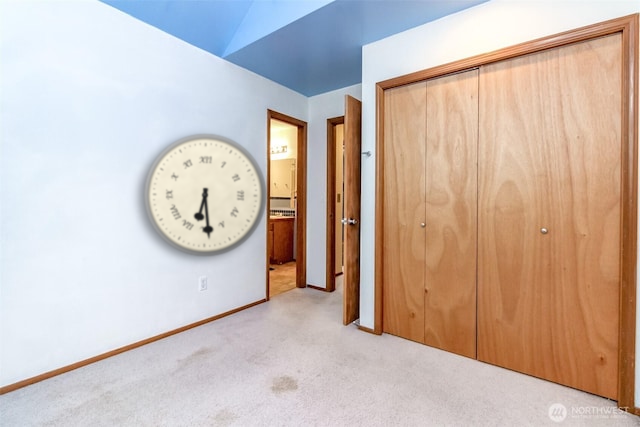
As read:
{"hour": 6, "minute": 29}
